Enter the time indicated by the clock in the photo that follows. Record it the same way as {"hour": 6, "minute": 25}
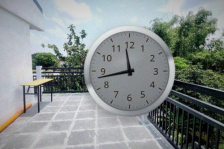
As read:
{"hour": 11, "minute": 43}
